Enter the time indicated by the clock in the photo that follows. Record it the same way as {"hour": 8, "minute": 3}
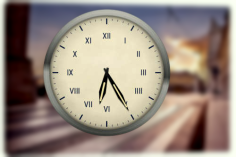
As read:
{"hour": 6, "minute": 25}
